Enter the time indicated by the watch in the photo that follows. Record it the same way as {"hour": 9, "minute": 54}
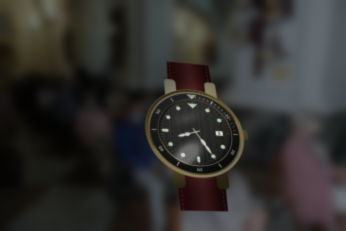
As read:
{"hour": 8, "minute": 25}
